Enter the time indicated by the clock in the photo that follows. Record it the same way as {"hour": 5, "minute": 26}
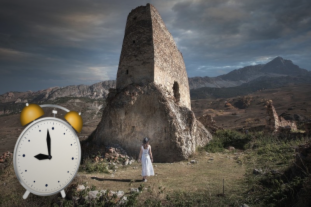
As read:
{"hour": 8, "minute": 58}
